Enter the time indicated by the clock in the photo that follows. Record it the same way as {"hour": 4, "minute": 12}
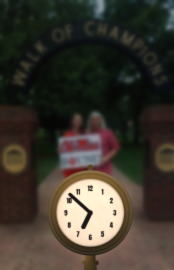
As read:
{"hour": 6, "minute": 52}
